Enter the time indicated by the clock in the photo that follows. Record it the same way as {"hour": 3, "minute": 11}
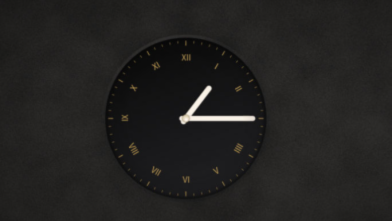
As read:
{"hour": 1, "minute": 15}
